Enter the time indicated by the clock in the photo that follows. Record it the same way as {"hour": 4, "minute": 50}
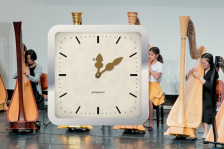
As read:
{"hour": 12, "minute": 9}
